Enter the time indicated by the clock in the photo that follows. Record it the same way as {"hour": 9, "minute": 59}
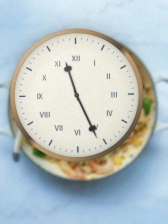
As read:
{"hour": 11, "minute": 26}
